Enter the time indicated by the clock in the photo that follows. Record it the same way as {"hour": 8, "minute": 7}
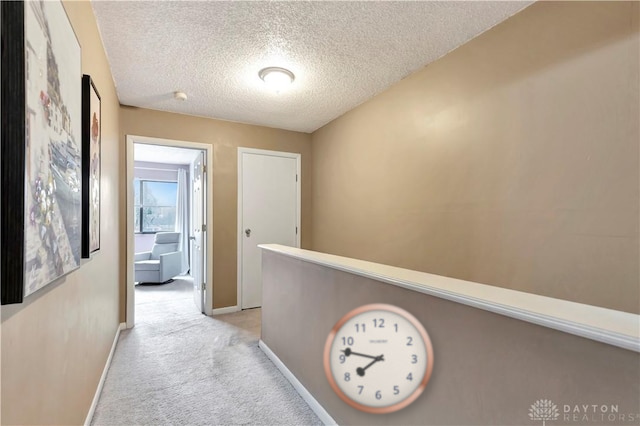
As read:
{"hour": 7, "minute": 47}
